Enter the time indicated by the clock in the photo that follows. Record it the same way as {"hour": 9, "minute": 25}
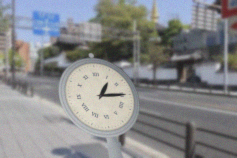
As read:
{"hour": 1, "minute": 15}
